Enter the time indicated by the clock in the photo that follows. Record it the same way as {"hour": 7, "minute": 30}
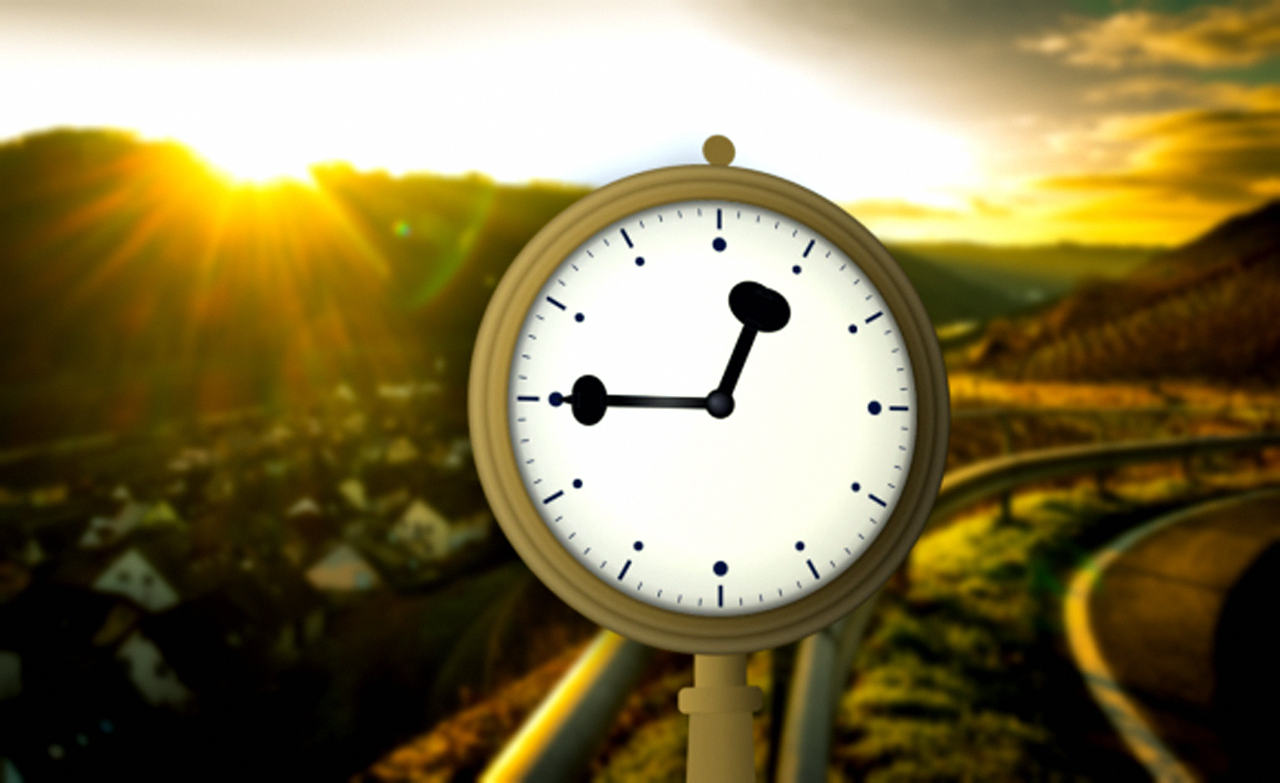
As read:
{"hour": 12, "minute": 45}
